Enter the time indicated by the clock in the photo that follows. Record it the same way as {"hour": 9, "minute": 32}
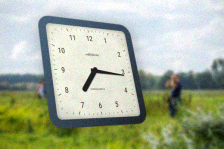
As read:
{"hour": 7, "minute": 16}
